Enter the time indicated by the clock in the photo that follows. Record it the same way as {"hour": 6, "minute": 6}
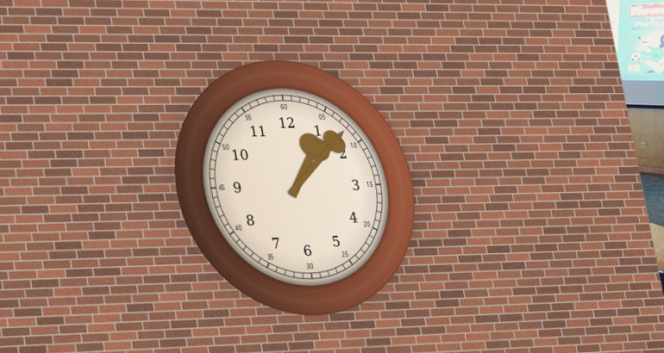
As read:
{"hour": 1, "minute": 8}
